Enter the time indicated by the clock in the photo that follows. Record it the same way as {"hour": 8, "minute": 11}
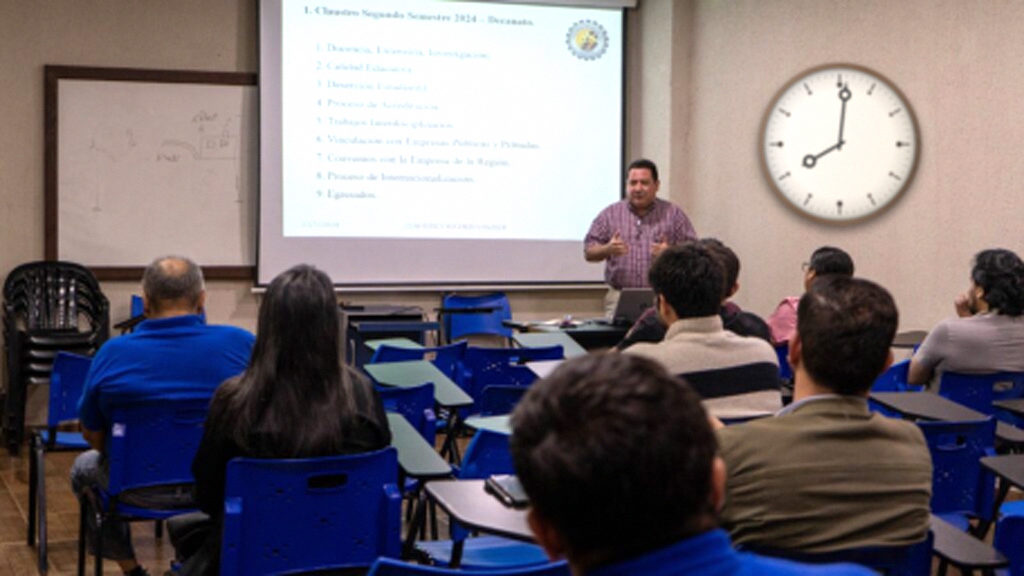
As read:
{"hour": 8, "minute": 1}
